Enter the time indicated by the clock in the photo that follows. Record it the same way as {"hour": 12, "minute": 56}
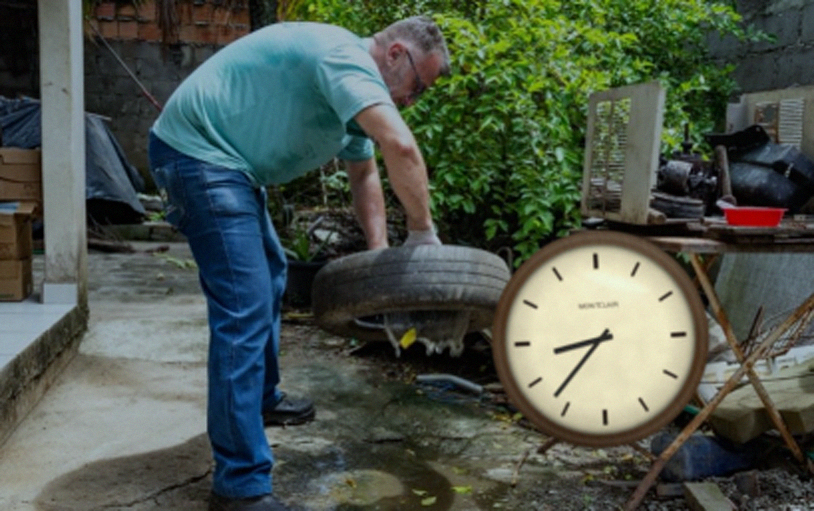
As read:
{"hour": 8, "minute": 37}
